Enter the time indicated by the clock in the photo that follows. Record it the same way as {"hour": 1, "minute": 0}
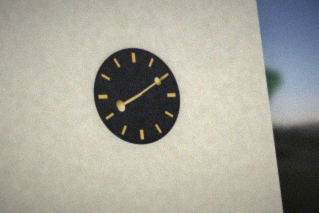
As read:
{"hour": 8, "minute": 10}
